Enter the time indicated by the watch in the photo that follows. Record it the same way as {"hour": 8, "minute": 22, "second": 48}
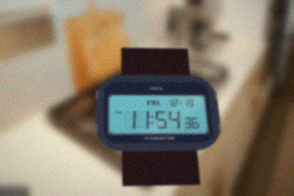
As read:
{"hour": 11, "minute": 54, "second": 36}
